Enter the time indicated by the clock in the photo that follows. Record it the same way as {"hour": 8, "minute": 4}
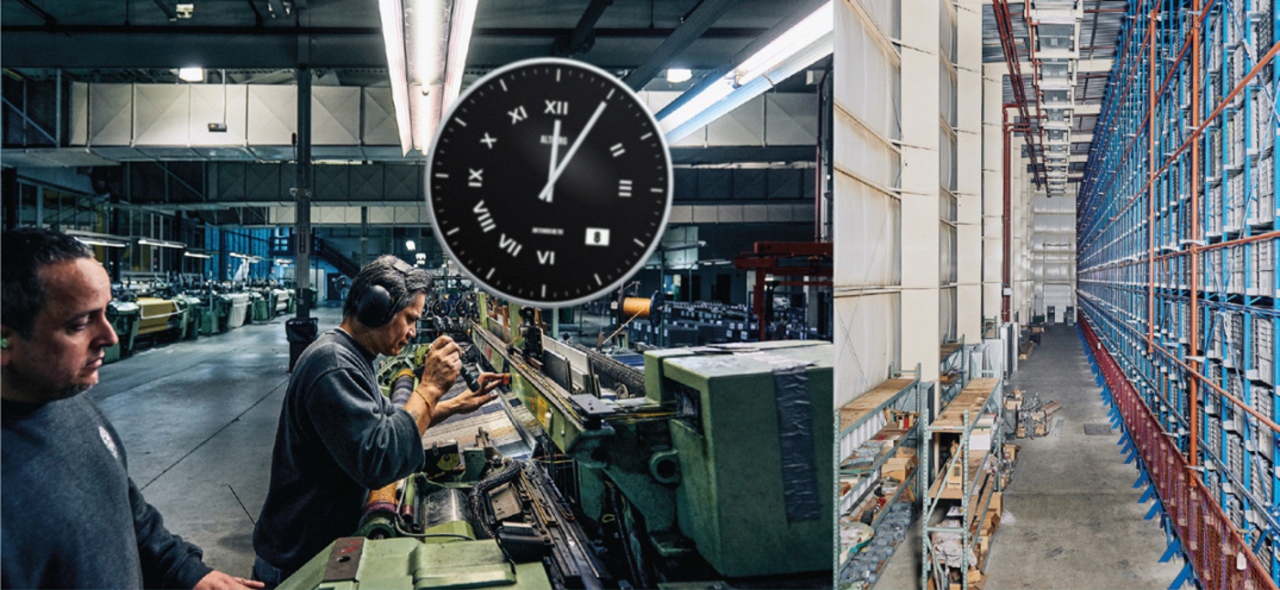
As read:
{"hour": 12, "minute": 5}
